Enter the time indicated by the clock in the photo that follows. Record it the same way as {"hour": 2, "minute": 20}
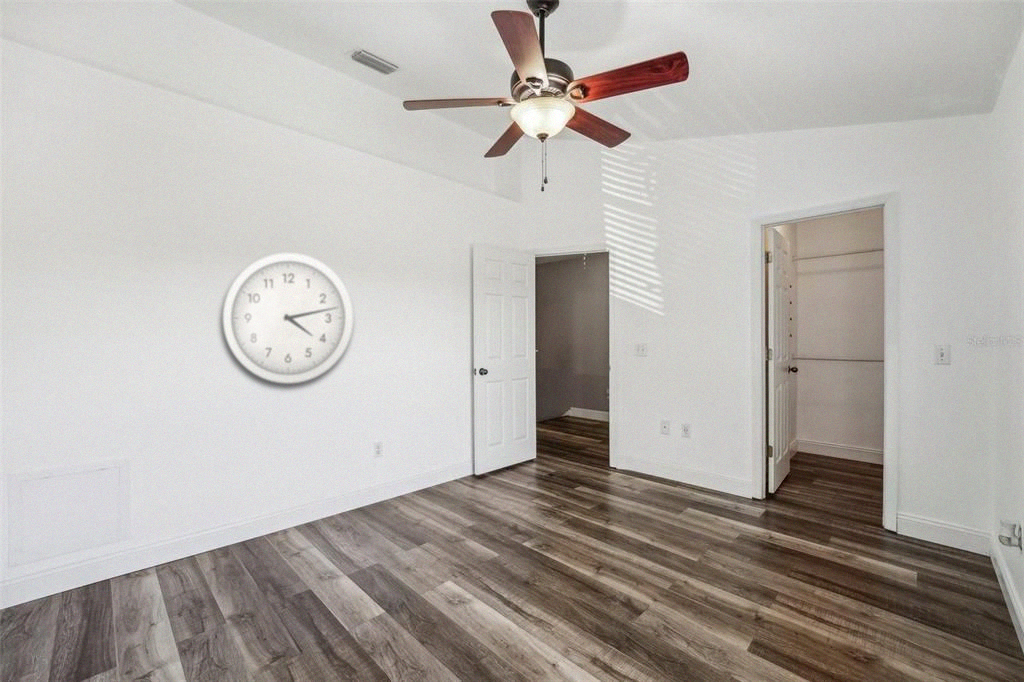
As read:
{"hour": 4, "minute": 13}
